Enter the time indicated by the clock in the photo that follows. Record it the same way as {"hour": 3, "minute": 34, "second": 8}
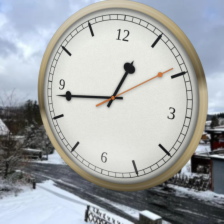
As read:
{"hour": 12, "minute": 43, "second": 9}
